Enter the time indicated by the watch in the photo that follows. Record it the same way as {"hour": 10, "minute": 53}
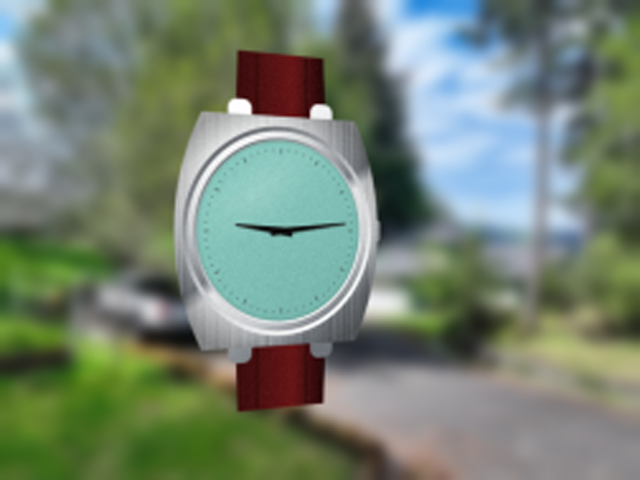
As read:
{"hour": 9, "minute": 14}
